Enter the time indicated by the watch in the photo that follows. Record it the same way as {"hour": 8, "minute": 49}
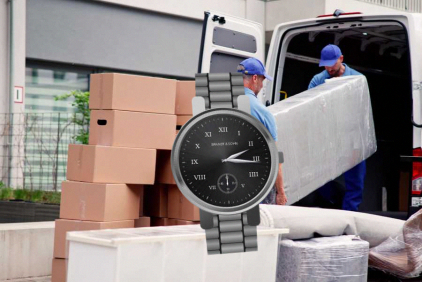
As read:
{"hour": 2, "minute": 16}
